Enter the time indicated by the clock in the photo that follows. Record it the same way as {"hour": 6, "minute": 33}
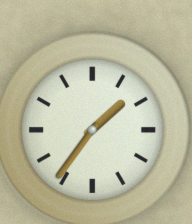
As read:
{"hour": 1, "minute": 36}
